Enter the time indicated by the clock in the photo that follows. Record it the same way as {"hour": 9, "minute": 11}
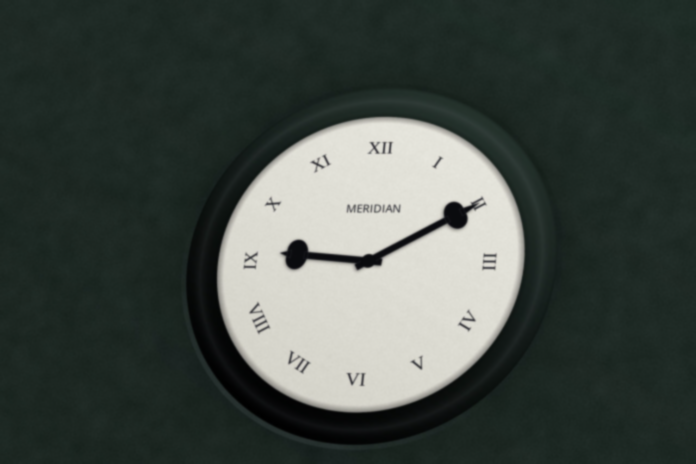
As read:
{"hour": 9, "minute": 10}
